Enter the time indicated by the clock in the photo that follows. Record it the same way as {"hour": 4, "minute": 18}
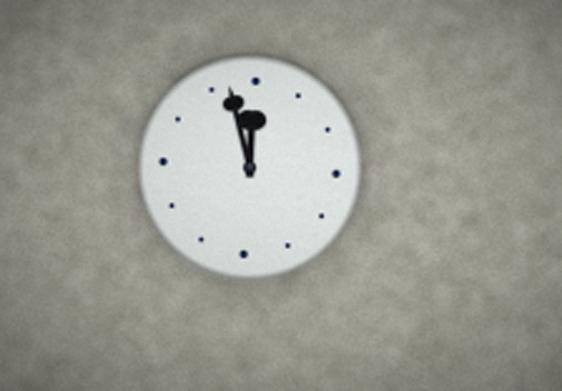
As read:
{"hour": 11, "minute": 57}
